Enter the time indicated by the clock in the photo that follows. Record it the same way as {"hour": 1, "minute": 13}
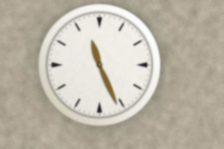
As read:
{"hour": 11, "minute": 26}
